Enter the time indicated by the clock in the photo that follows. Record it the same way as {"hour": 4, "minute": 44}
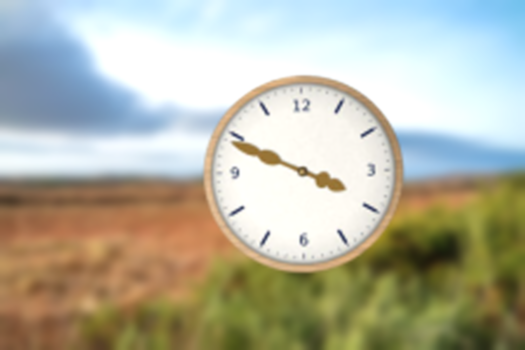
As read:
{"hour": 3, "minute": 49}
